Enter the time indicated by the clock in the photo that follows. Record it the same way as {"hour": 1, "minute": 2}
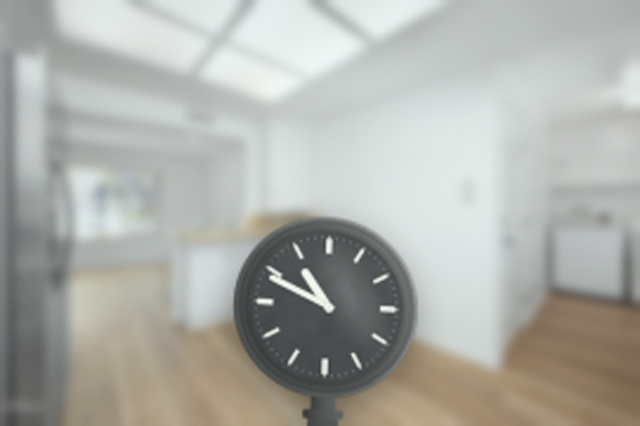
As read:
{"hour": 10, "minute": 49}
